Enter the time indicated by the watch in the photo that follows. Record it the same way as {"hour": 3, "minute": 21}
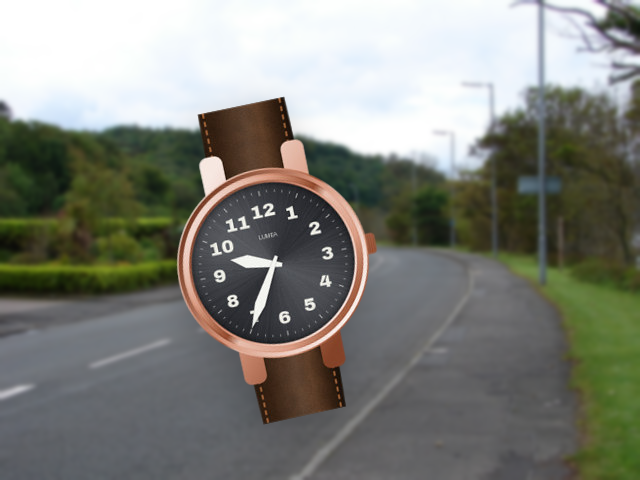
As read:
{"hour": 9, "minute": 35}
